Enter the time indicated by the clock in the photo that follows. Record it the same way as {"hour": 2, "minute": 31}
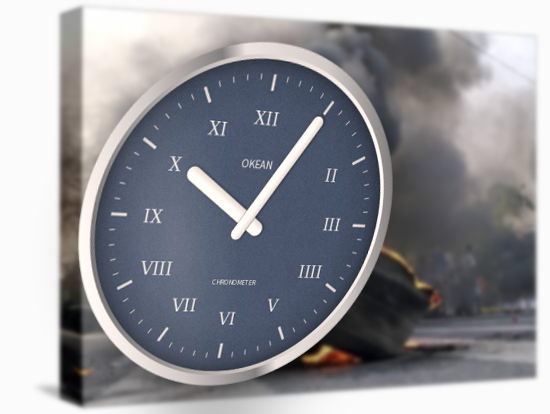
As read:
{"hour": 10, "minute": 5}
